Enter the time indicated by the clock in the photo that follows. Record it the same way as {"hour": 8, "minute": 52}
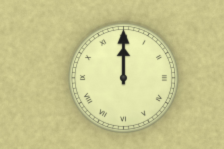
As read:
{"hour": 12, "minute": 0}
